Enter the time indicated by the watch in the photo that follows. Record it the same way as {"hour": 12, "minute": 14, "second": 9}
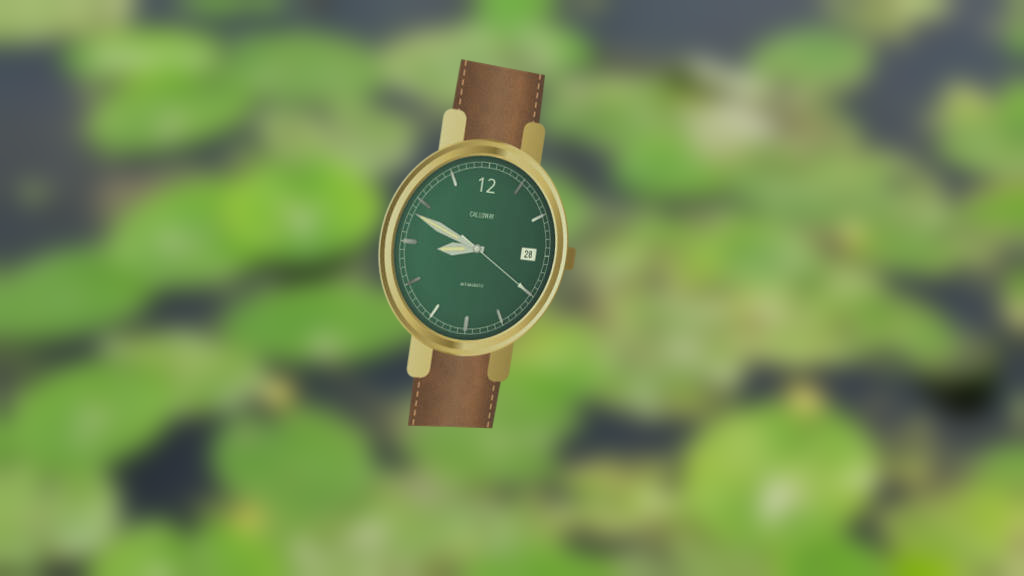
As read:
{"hour": 8, "minute": 48, "second": 20}
